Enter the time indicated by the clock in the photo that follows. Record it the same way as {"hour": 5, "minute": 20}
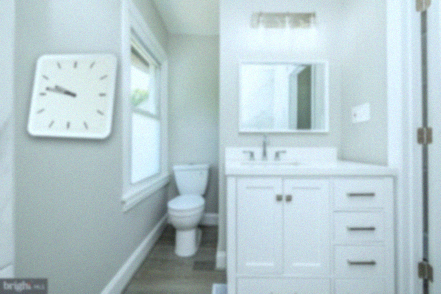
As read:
{"hour": 9, "minute": 47}
